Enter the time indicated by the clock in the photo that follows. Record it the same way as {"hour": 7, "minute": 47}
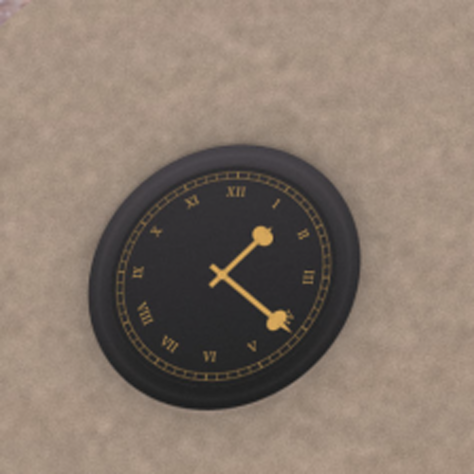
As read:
{"hour": 1, "minute": 21}
